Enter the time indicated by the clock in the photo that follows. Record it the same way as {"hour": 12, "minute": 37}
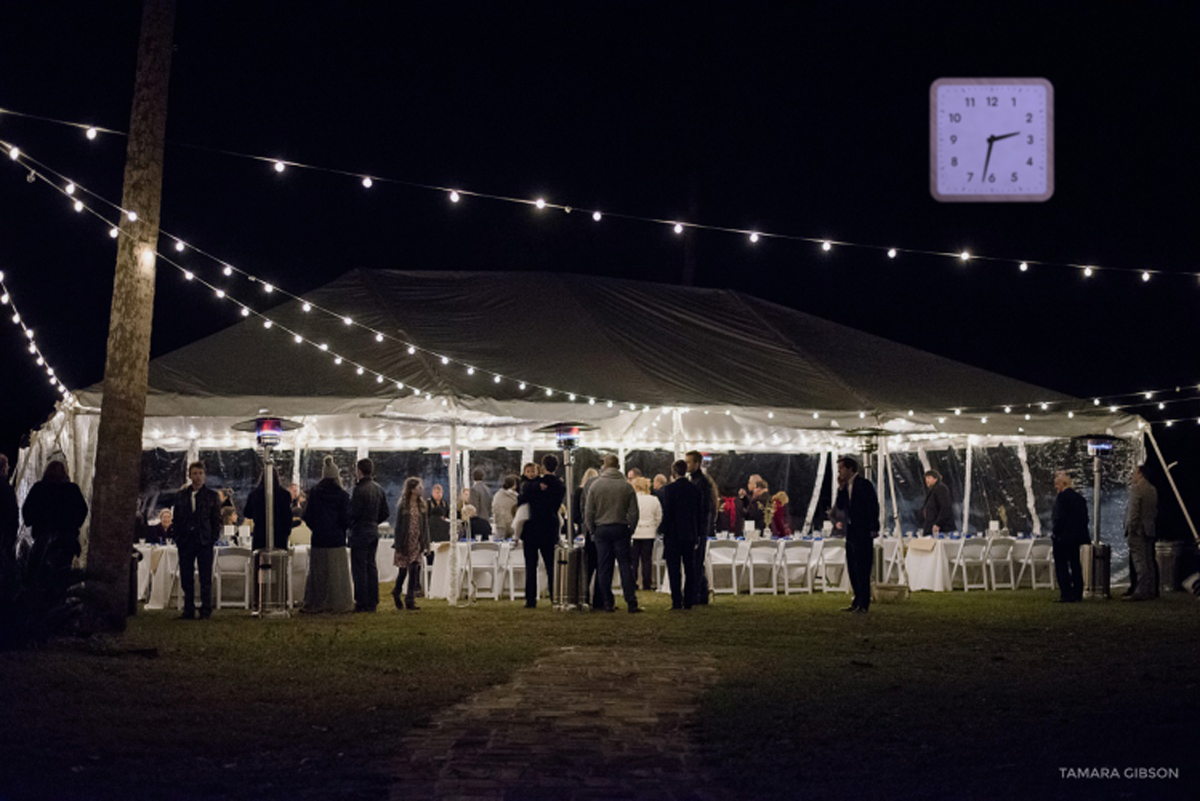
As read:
{"hour": 2, "minute": 32}
